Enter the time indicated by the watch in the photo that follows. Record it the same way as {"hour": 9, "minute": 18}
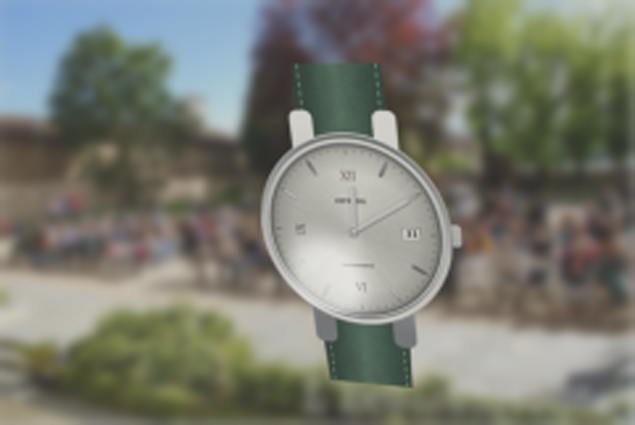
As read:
{"hour": 12, "minute": 10}
